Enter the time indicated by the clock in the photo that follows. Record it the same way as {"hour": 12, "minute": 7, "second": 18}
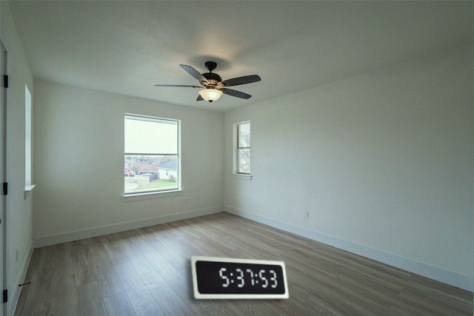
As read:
{"hour": 5, "minute": 37, "second": 53}
